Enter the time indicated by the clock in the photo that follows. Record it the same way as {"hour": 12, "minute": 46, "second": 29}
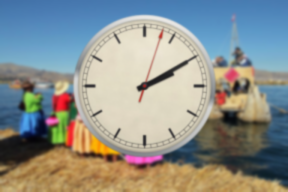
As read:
{"hour": 2, "minute": 10, "second": 3}
